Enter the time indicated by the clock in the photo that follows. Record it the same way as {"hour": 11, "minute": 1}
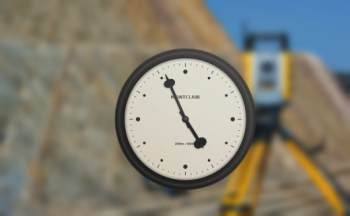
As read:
{"hour": 4, "minute": 56}
